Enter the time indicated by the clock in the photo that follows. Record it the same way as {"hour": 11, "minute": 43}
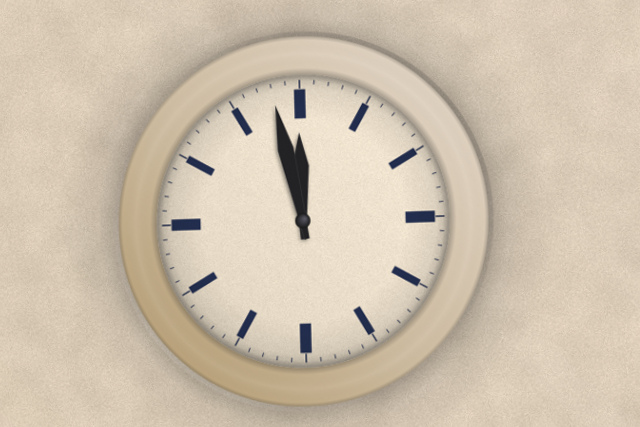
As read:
{"hour": 11, "minute": 58}
